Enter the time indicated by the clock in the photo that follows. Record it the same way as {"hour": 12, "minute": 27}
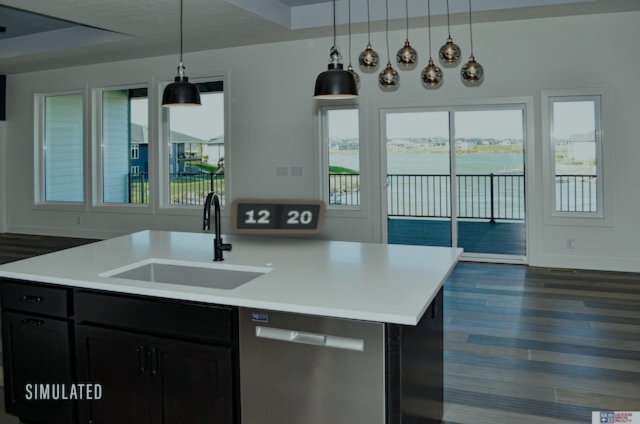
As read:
{"hour": 12, "minute": 20}
